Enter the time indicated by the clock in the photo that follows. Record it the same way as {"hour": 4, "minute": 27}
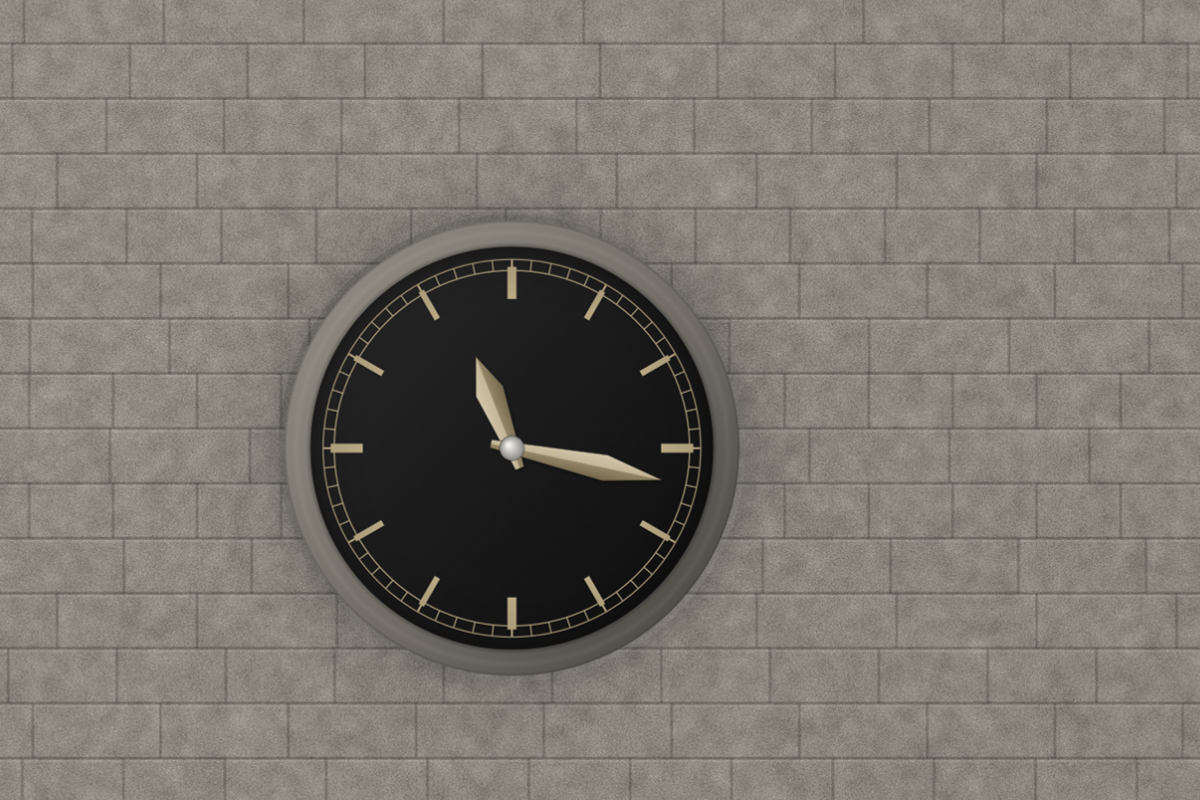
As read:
{"hour": 11, "minute": 17}
